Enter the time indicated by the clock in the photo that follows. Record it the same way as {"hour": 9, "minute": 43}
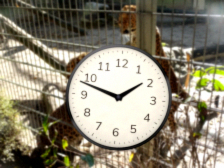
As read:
{"hour": 1, "minute": 48}
